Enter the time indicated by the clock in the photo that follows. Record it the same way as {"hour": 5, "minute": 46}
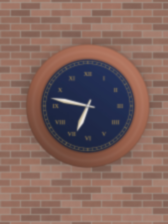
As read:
{"hour": 6, "minute": 47}
